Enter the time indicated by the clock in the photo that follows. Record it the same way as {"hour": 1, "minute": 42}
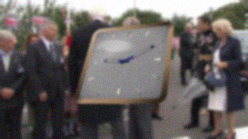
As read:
{"hour": 9, "minute": 10}
